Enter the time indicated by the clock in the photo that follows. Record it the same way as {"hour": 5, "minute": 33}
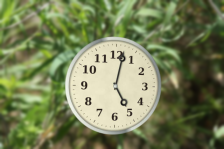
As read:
{"hour": 5, "minute": 2}
